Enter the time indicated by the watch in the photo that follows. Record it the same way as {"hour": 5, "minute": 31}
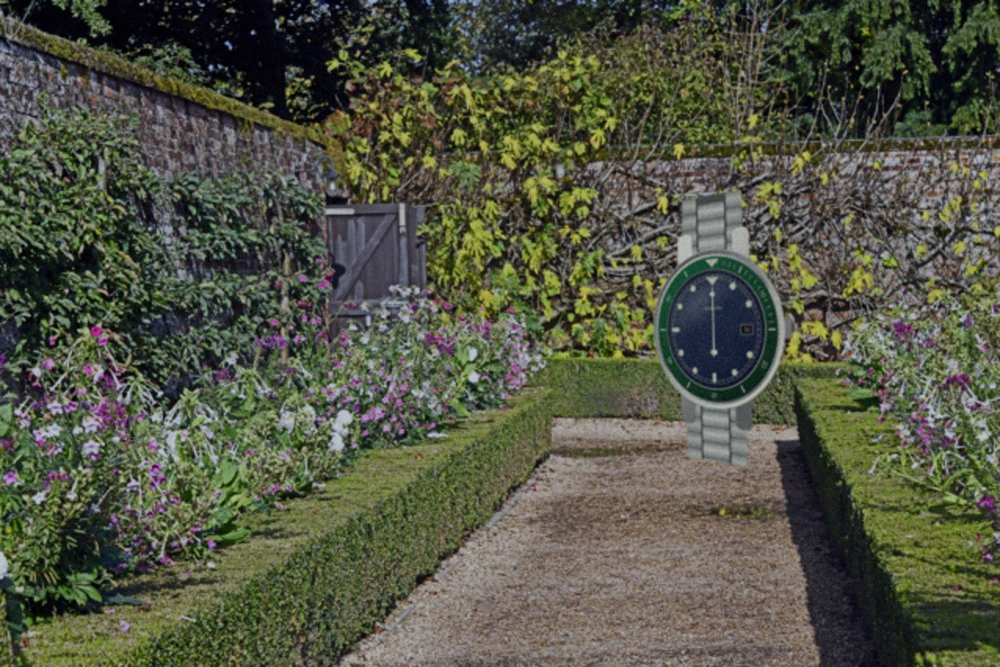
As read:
{"hour": 6, "minute": 0}
